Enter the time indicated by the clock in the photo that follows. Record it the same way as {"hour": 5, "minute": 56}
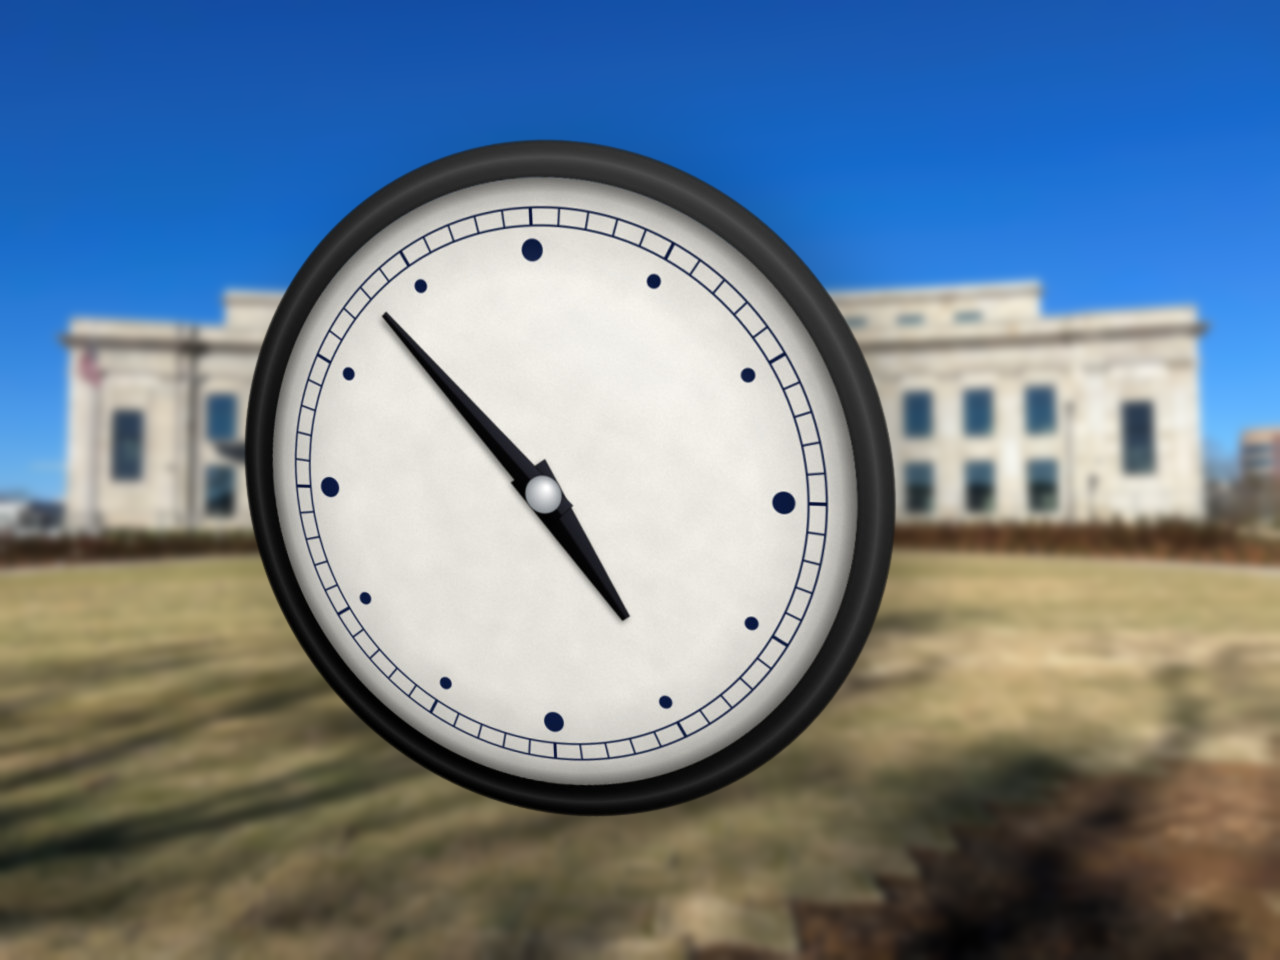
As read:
{"hour": 4, "minute": 53}
